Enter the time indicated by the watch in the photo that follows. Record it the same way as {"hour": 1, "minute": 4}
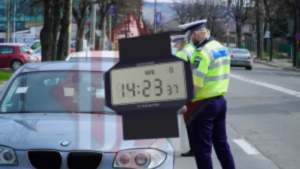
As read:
{"hour": 14, "minute": 23}
